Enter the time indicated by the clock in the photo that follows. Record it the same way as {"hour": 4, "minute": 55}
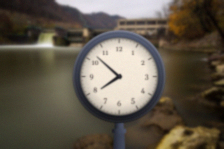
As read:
{"hour": 7, "minute": 52}
